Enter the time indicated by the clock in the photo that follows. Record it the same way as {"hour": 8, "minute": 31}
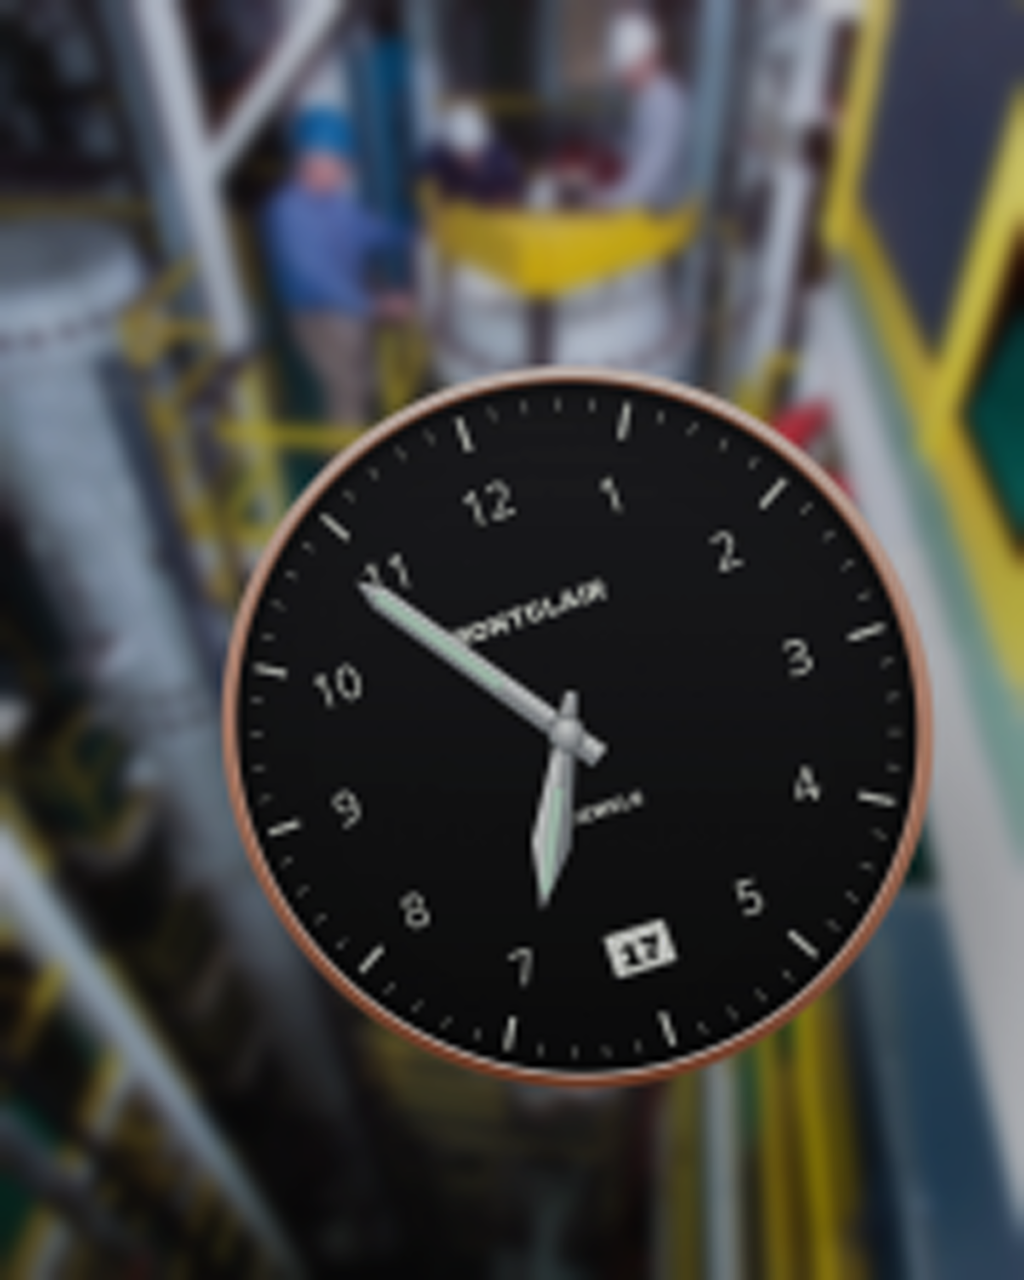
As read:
{"hour": 6, "minute": 54}
